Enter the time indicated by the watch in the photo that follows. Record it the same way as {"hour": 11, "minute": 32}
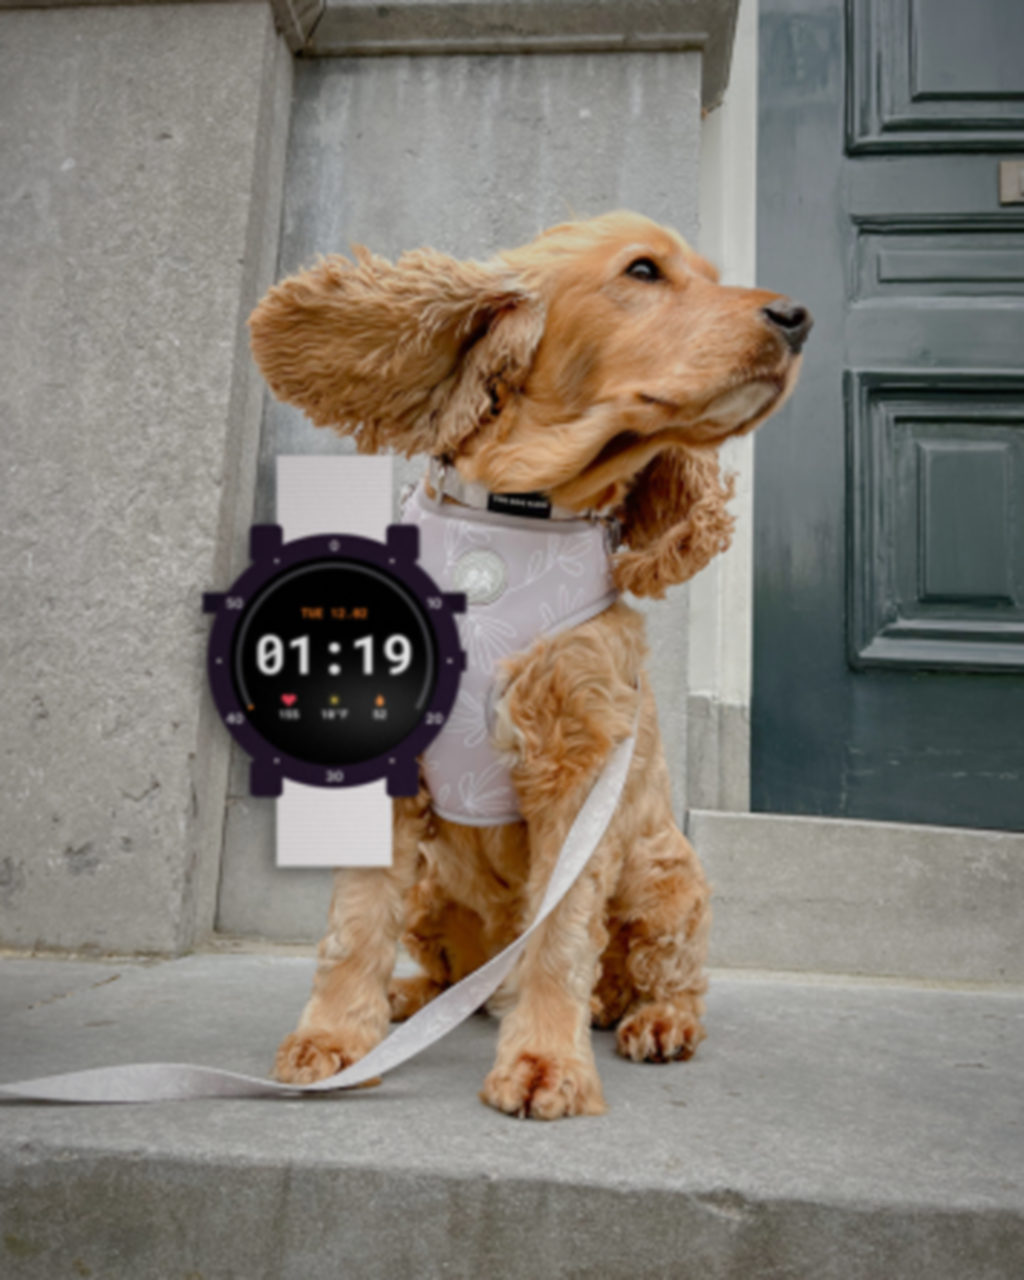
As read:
{"hour": 1, "minute": 19}
